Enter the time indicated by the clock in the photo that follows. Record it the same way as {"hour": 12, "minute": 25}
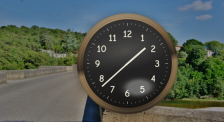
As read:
{"hour": 1, "minute": 38}
